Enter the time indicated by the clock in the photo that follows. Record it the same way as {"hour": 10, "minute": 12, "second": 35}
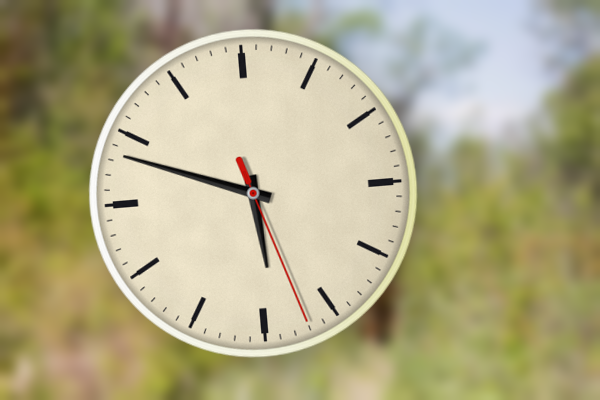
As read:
{"hour": 5, "minute": 48, "second": 27}
